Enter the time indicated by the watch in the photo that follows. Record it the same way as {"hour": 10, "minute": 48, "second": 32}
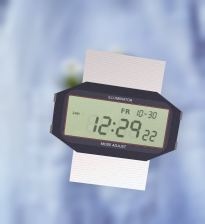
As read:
{"hour": 12, "minute": 29, "second": 22}
